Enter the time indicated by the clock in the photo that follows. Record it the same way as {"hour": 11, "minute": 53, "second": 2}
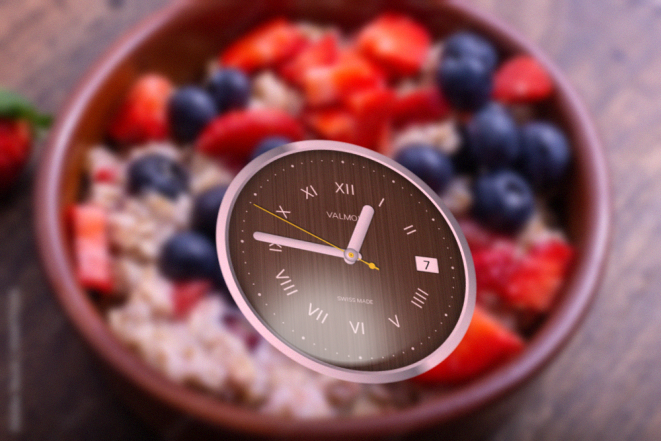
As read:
{"hour": 12, "minute": 45, "second": 49}
